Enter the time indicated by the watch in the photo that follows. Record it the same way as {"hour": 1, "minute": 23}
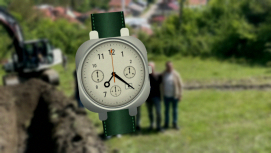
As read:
{"hour": 7, "minute": 22}
